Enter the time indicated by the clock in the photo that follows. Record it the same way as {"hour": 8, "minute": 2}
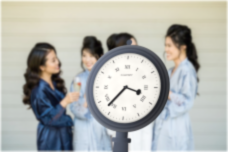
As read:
{"hour": 3, "minute": 37}
